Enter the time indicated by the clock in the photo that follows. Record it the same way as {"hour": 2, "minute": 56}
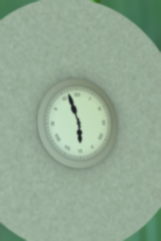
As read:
{"hour": 5, "minute": 57}
